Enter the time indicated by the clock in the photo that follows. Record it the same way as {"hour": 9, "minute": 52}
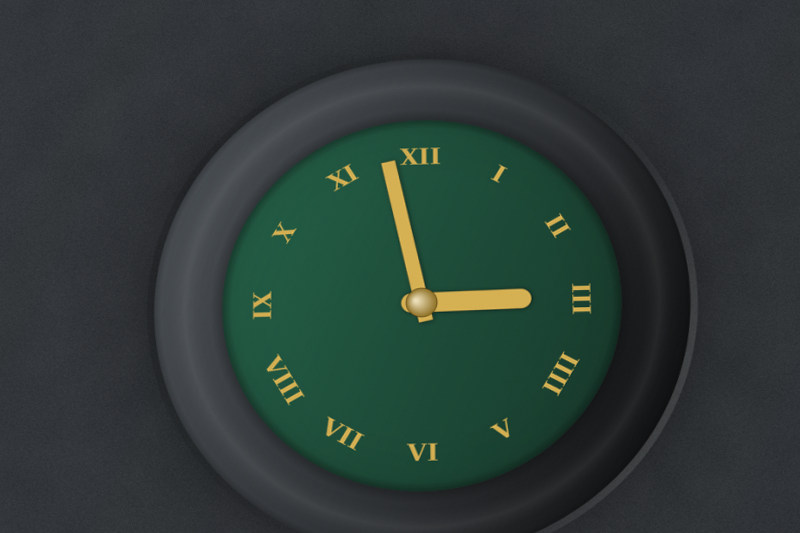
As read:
{"hour": 2, "minute": 58}
